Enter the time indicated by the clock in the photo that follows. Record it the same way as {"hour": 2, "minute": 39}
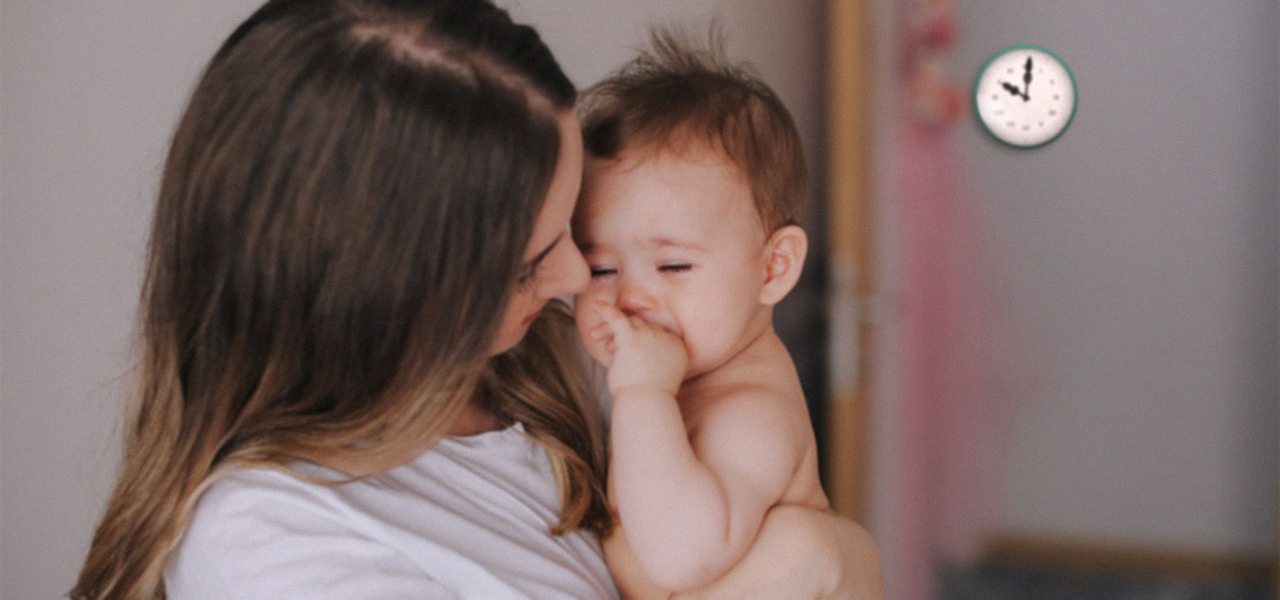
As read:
{"hour": 10, "minute": 1}
